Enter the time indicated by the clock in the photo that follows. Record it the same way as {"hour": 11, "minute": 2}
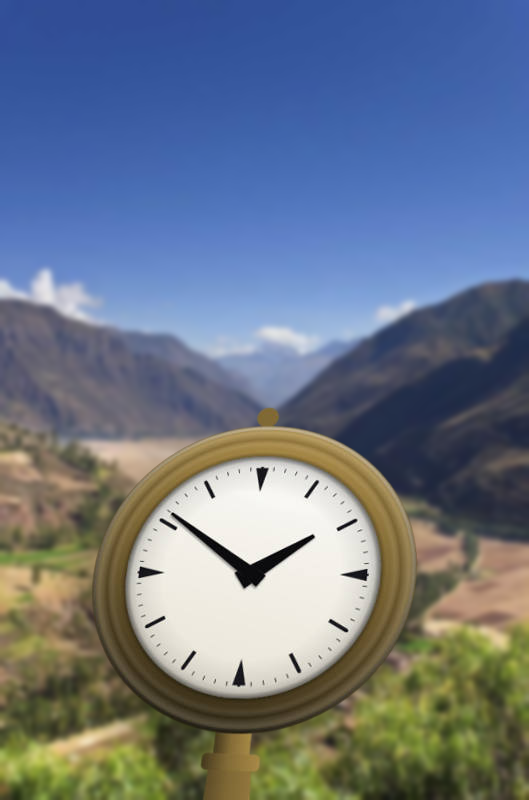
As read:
{"hour": 1, "minute": 51}
